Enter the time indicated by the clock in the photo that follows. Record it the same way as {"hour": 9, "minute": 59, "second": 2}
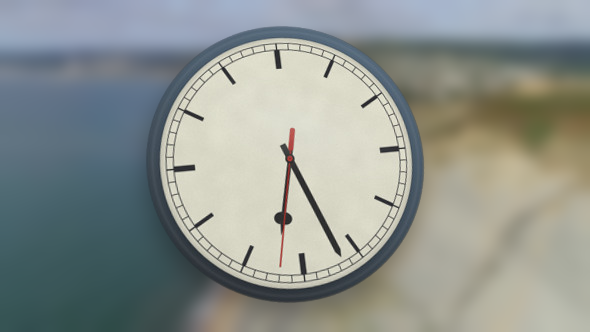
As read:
{"hour": 6, "minute": 26, "second": 32}
